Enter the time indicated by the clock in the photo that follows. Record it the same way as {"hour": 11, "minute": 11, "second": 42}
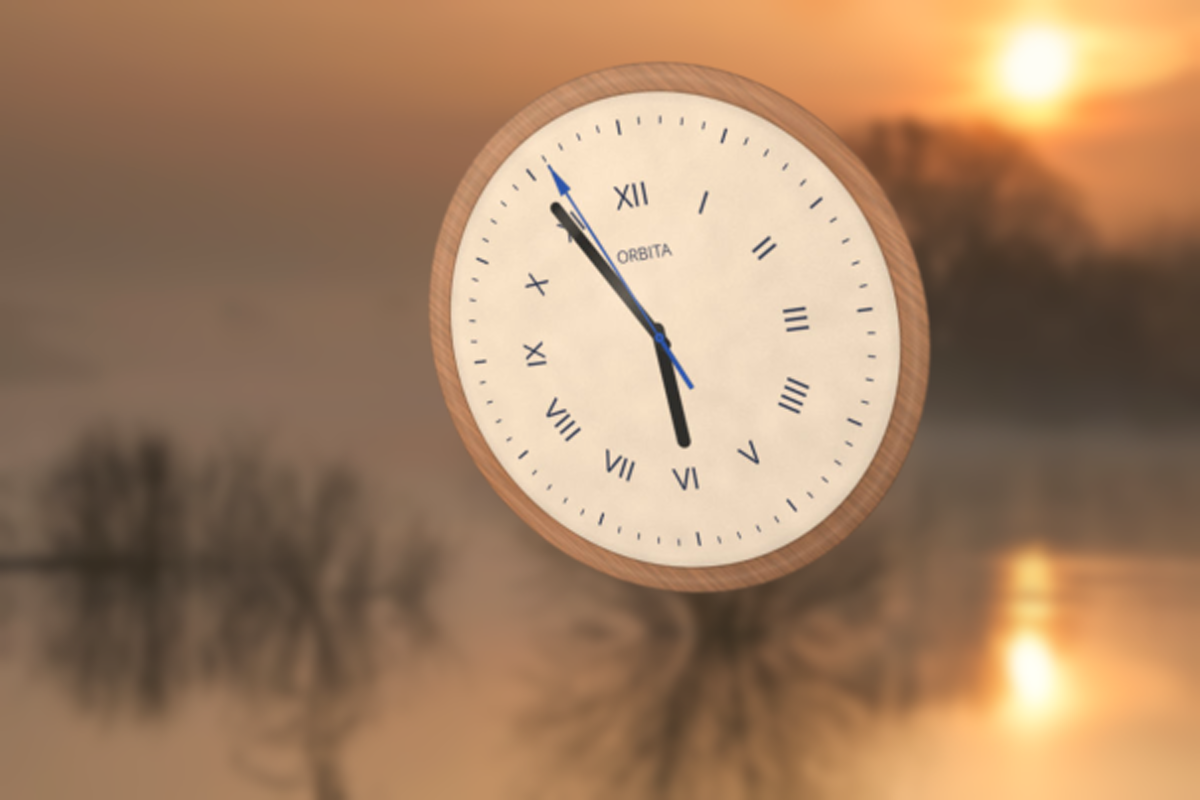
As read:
{"hour": 5, "minute": 54, "second": 56}
